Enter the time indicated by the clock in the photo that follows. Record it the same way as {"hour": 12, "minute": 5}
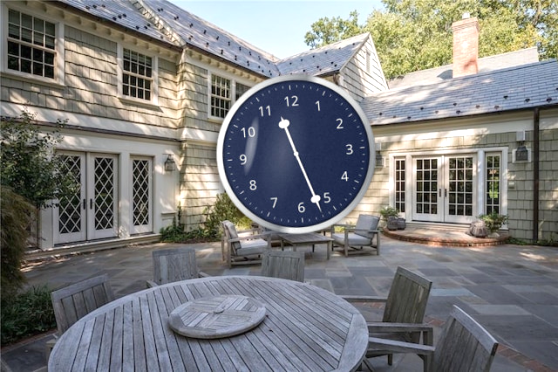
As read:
{"hour": 11, "minute": 27}
